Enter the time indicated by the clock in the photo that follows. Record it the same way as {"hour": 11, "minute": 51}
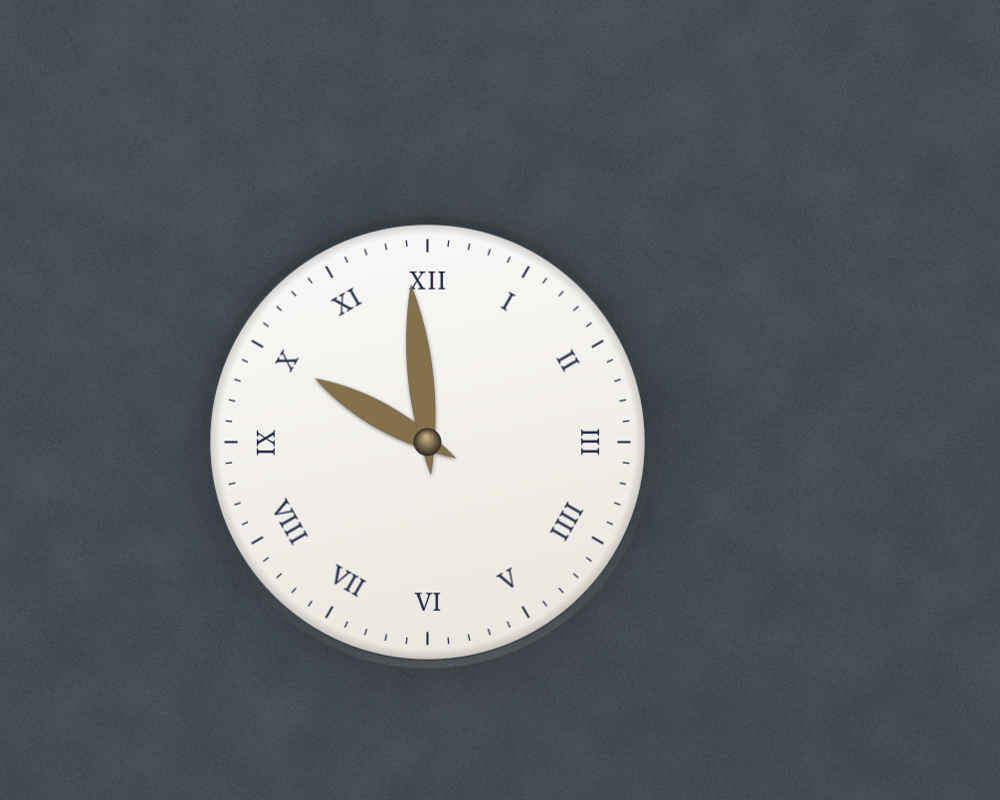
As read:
{"hour": 9, "minute": 59}
